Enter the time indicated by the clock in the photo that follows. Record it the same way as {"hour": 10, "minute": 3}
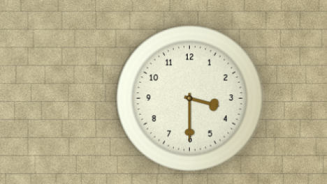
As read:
{"hour": 3, "minute": 30}
